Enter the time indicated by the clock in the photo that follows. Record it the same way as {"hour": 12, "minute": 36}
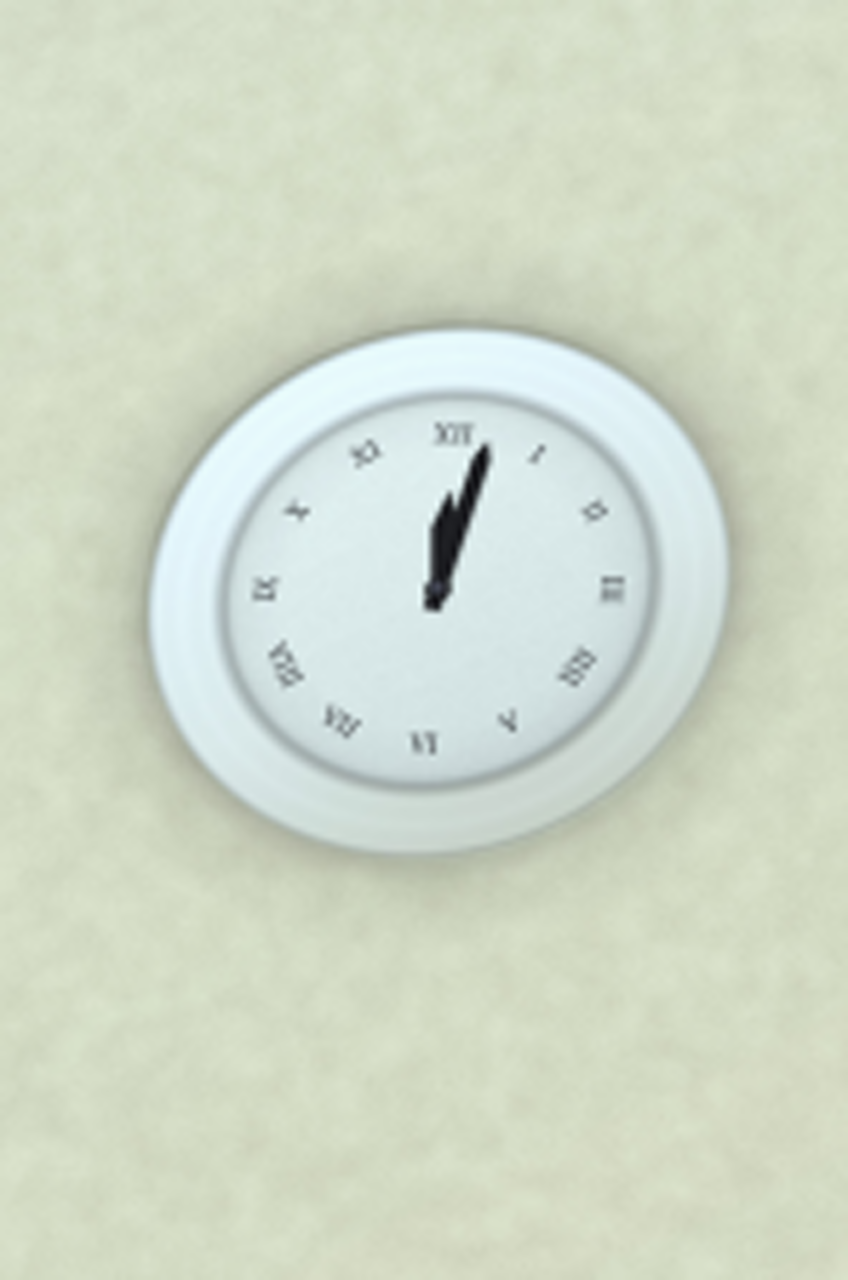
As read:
{"hour": 12, "minute": 2}
